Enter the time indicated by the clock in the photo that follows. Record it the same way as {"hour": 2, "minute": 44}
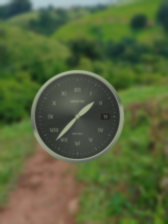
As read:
{"hour": 1, "minute": 37}
